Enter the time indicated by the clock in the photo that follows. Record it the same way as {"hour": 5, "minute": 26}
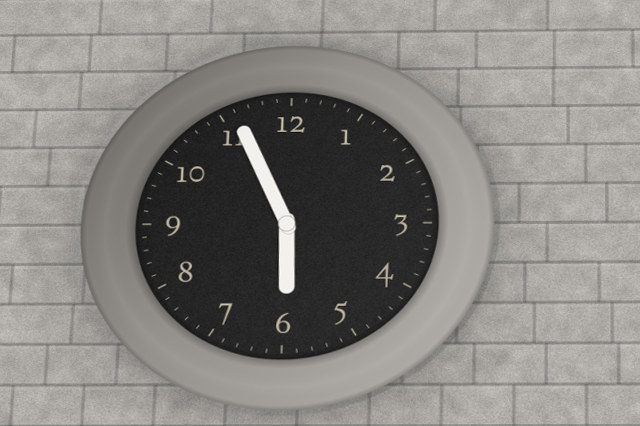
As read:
{"hour": 5, "minute": 56}
